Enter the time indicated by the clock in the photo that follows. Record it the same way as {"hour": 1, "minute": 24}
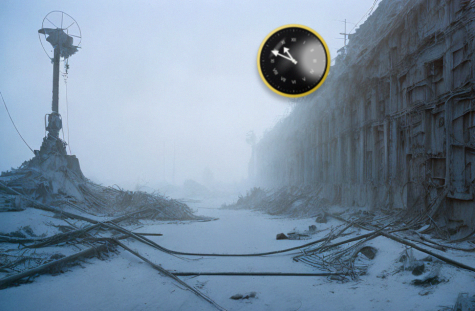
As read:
{"hour": 10, "minute": 49}
